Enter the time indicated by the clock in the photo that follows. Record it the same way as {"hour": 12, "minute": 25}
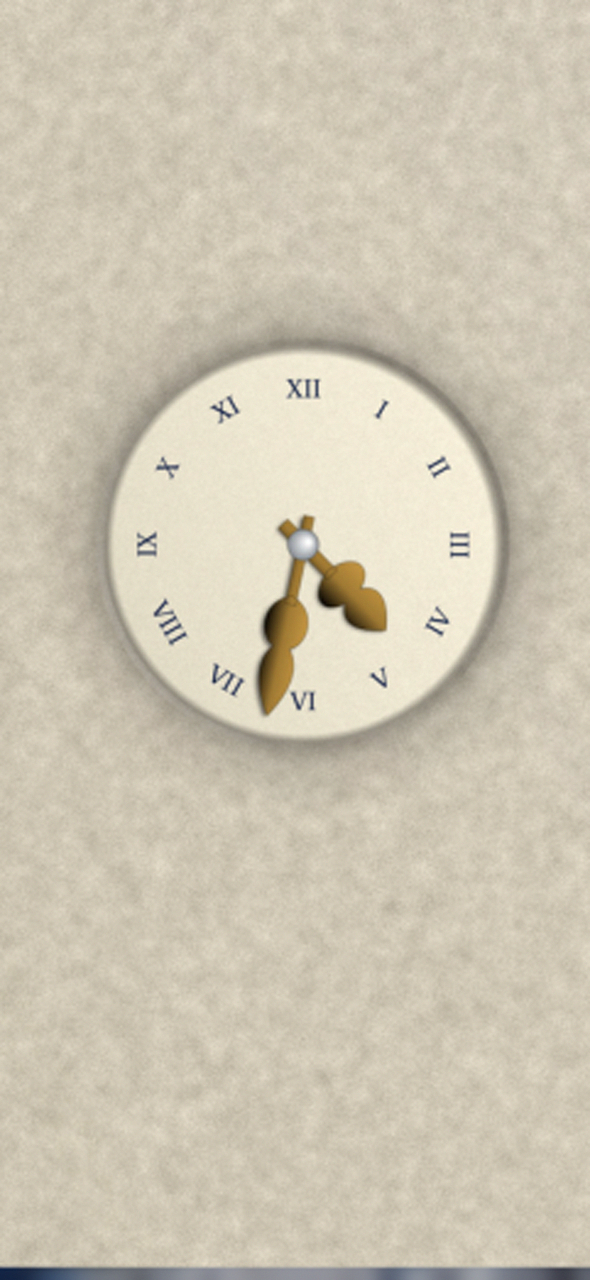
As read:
{"hour": 4, "minute": 32}
